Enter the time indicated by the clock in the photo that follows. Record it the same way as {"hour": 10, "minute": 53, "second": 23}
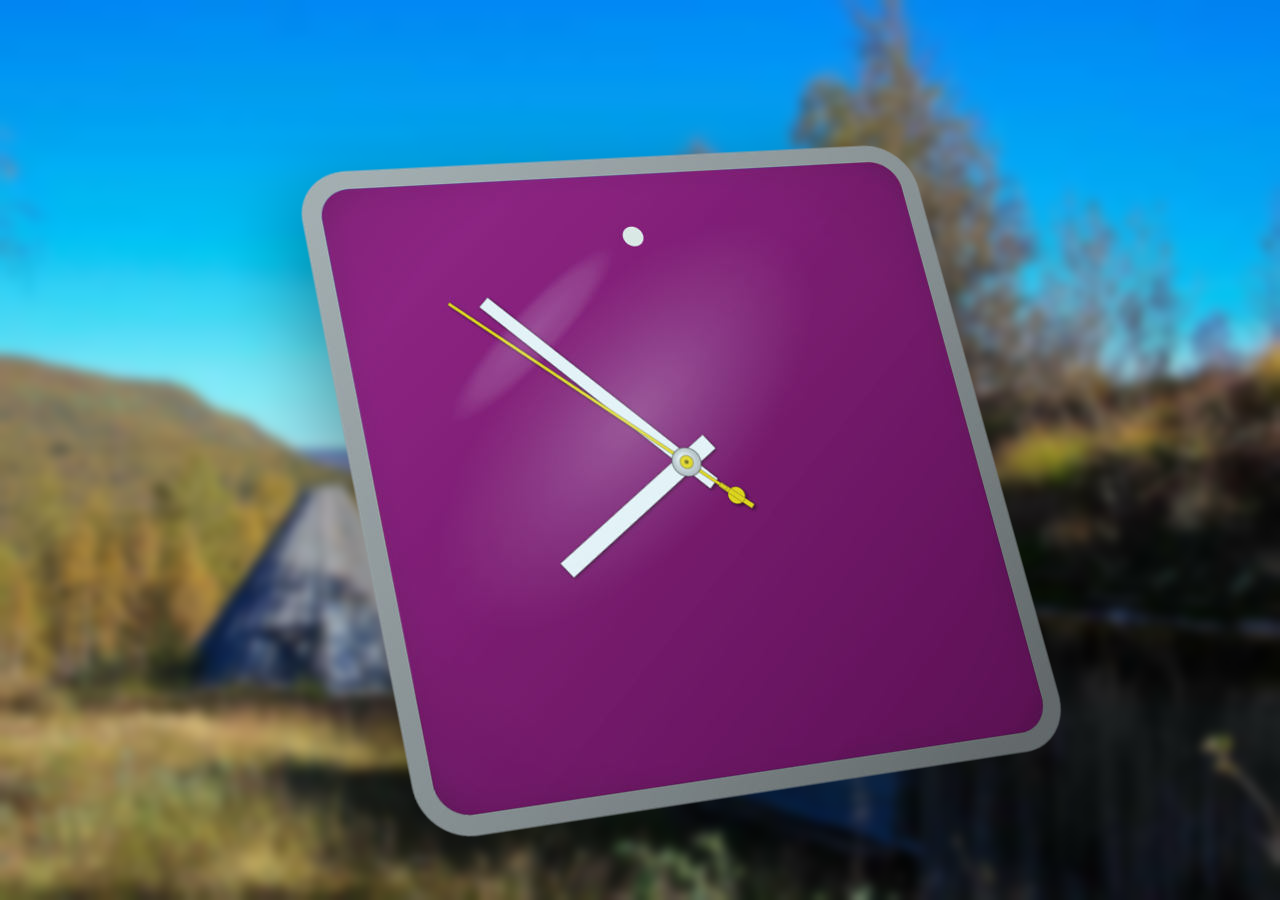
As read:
{"hour": 7, "minute": 52, "second": 52}
